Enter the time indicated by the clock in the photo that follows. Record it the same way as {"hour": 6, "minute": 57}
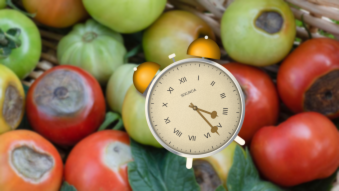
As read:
{"hour": 4, "minute": 27}
